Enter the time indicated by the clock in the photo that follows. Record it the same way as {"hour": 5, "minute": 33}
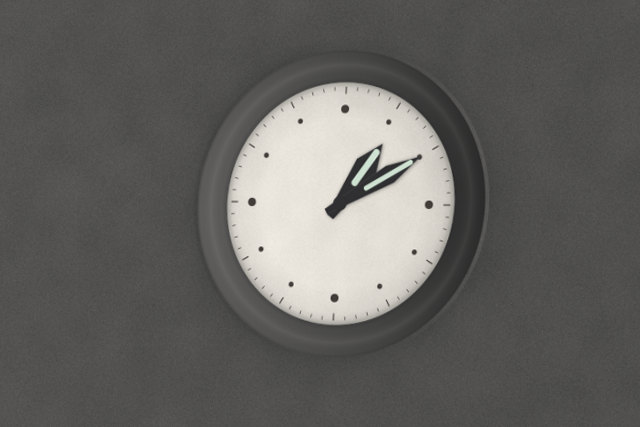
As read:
{"hour": 1, "minute": 10}
